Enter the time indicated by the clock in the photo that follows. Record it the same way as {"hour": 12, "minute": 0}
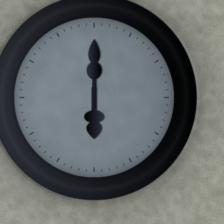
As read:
{"hour": 6, "minute": 0}
